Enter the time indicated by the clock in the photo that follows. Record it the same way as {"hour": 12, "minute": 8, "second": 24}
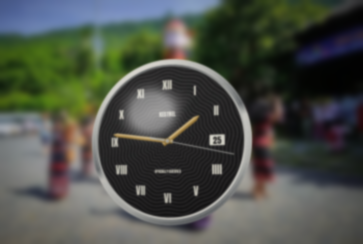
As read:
{"hour": 1, "minute": 46, "second": 17}
